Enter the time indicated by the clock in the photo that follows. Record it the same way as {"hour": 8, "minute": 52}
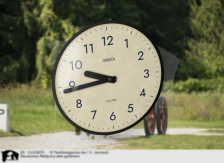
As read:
{"hour": 9, "minute": 44}
